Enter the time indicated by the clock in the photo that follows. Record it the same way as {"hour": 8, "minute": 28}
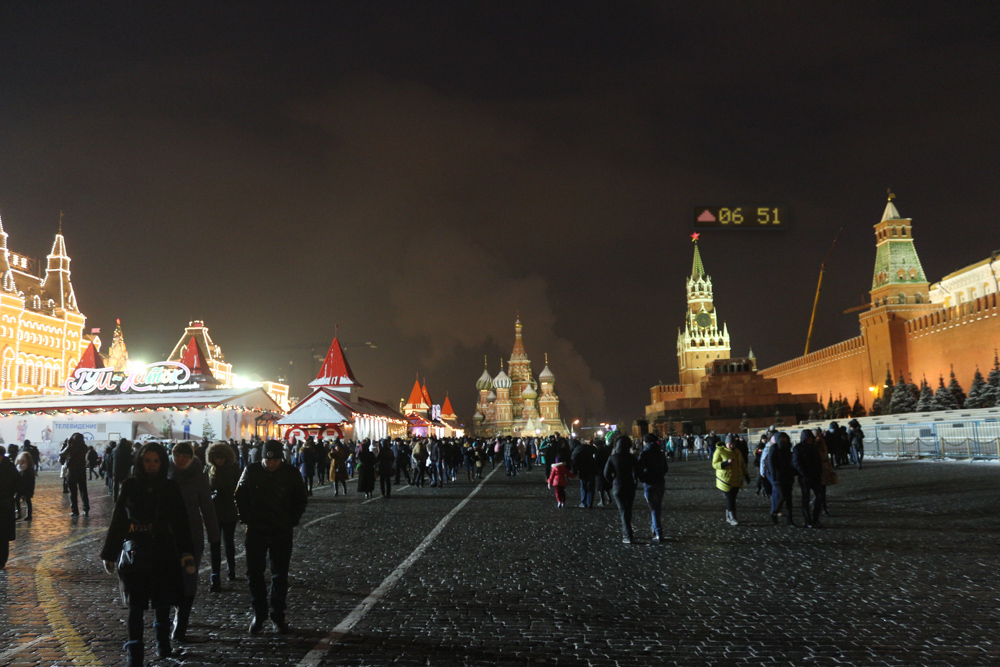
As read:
{"hour": 6, "minute": 51}
